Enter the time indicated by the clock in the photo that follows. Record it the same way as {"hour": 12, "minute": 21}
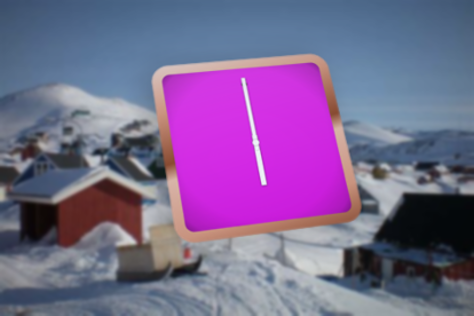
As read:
{"hour": 6, "minute": 0}
